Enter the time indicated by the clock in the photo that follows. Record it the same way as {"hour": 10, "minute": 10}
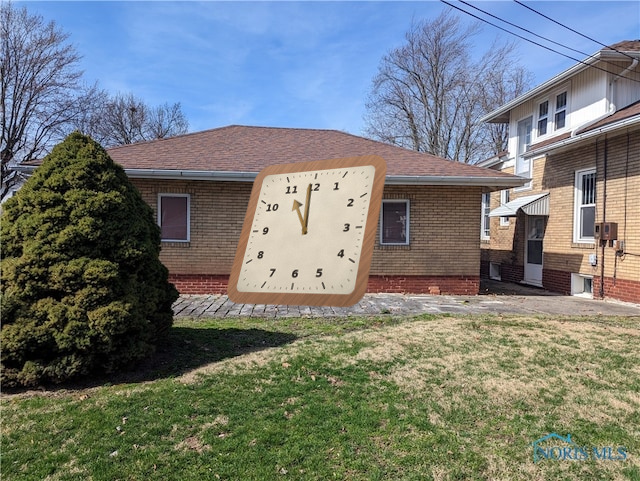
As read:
{"hour": 10, "minute": 59}
